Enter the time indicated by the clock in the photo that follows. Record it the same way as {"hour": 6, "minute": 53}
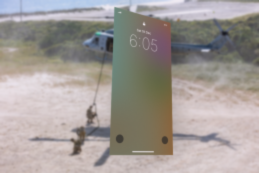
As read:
{"hour": 6, "minute": 5}
